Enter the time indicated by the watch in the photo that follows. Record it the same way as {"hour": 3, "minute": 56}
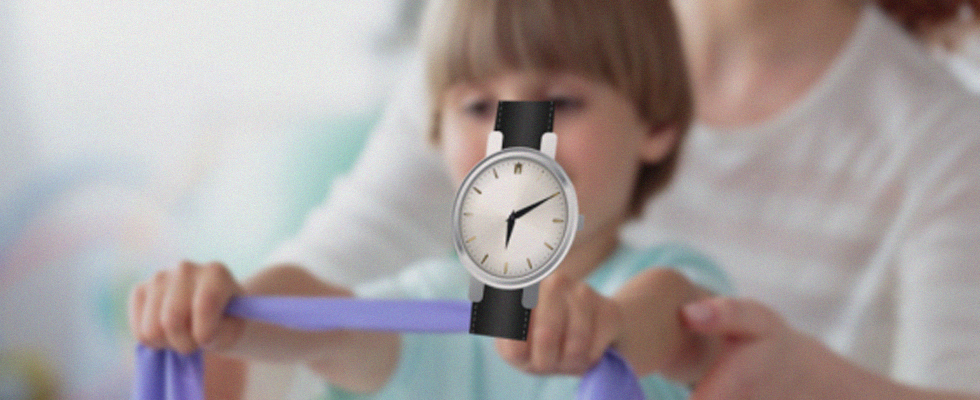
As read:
{"hour": 6, "minute": 10}
